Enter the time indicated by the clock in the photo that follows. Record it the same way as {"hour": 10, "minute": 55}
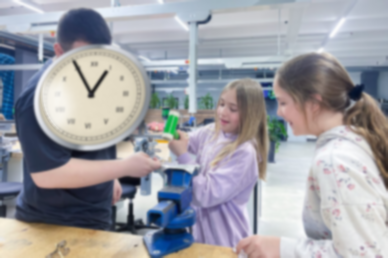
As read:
{"hour": 12, "minute": 55}
